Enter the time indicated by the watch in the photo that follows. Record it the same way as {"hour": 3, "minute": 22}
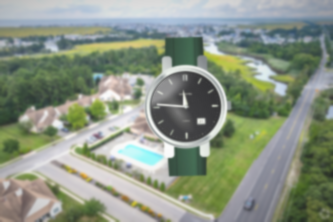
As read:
{"hour": 11, "minute": 46}
